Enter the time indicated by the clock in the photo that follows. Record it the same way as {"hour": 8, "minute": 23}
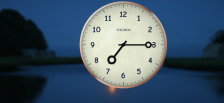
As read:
{"hour": 7, "minute": 15}
